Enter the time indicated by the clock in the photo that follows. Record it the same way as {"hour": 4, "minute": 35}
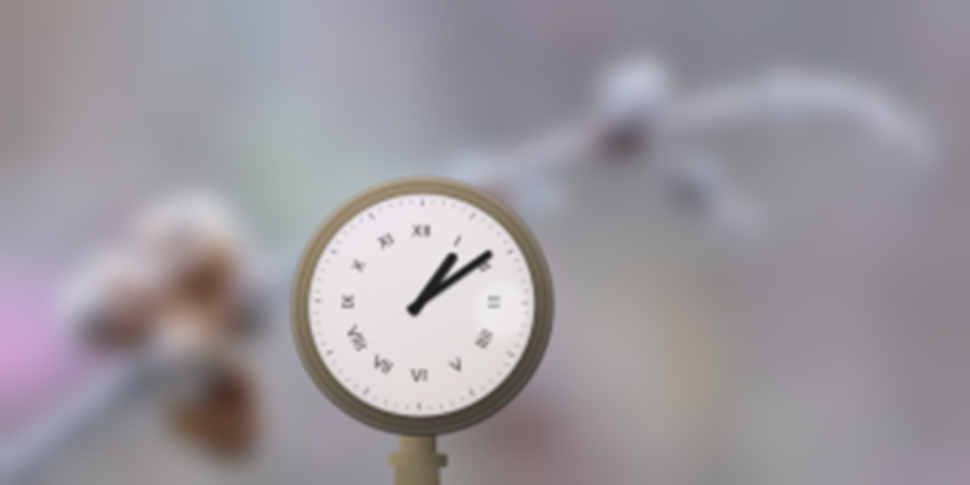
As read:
{"hour": 1, "minute": 9}
